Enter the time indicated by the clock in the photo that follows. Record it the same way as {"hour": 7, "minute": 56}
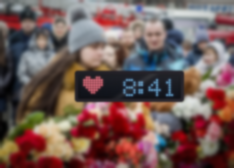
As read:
{"hour": 8, "minute": 41}
